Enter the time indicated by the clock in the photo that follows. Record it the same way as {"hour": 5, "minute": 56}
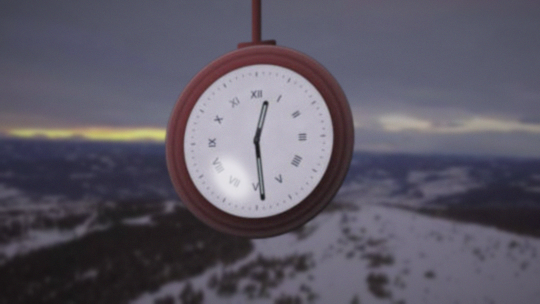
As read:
{"hour": 12, "minute": 29}
